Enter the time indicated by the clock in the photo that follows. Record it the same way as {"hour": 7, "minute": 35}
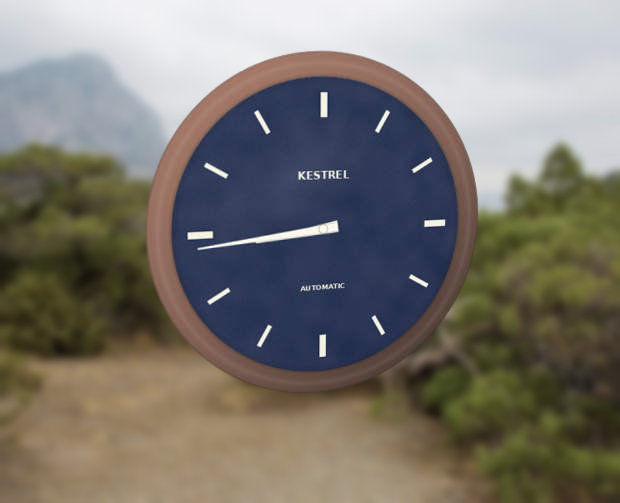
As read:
{"hour": 8, "minute": 44}
